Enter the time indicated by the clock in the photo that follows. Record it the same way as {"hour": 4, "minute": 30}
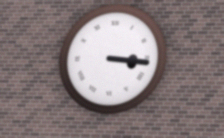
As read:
{"hour": 3, "minute": 16}
